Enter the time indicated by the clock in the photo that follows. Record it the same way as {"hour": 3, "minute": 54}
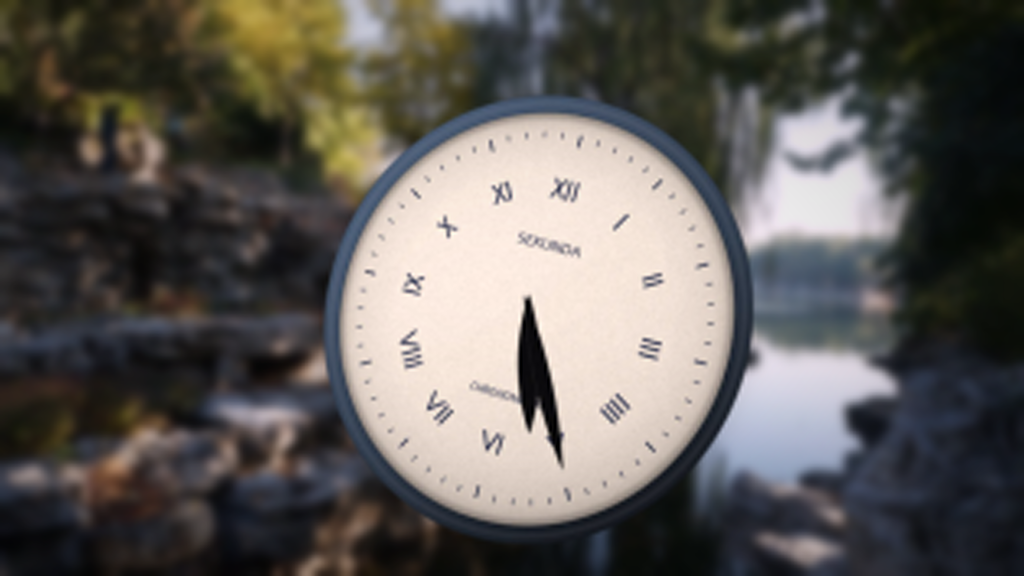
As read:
{"hour": 5, "minute": 25}
